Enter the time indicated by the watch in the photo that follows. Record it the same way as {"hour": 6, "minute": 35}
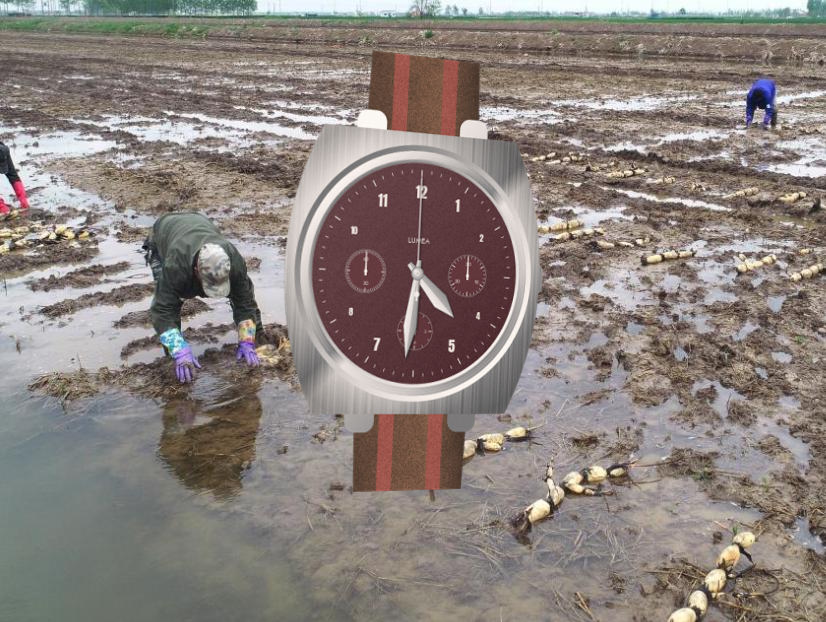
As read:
{"hour": 4, "minute": 31}
